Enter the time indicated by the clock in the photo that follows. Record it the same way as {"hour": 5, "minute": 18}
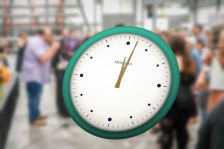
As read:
{"hour": 12, "minute": 2}
